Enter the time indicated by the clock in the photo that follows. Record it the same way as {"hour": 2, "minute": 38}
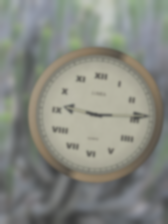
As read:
{"hour": 9, "minute": 14}
